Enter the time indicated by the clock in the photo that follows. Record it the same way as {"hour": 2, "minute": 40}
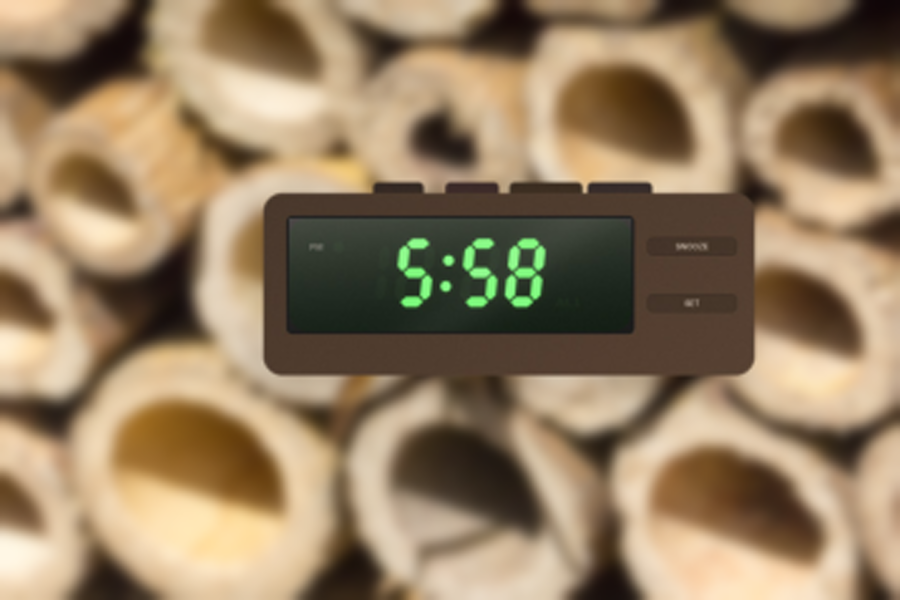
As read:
{"hour": 5, "minute": 58}
